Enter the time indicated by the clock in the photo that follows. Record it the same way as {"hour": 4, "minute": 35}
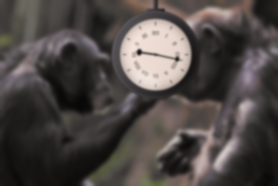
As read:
{"hour": 9, "minute": 17}
